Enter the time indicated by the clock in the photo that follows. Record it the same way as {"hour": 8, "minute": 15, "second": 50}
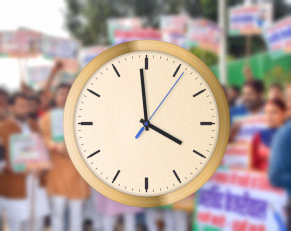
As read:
{"hour": 3, "minute": 59, "second": 6}
